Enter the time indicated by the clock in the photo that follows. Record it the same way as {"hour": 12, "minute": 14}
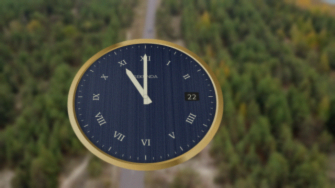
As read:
{"hour": 11, "minute": 0}
